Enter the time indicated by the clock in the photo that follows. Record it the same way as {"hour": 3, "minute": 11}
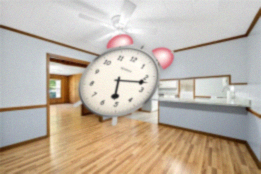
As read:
{"hour": 5, "minute": 12}
